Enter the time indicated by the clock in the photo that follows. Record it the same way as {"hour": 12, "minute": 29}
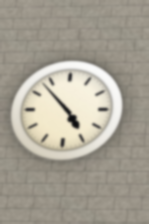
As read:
{"hour": 4, "minute": 53}
